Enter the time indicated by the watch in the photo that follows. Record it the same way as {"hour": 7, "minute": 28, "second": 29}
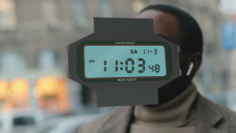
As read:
{"hour": 11, "minute": 3, "second": 48}
